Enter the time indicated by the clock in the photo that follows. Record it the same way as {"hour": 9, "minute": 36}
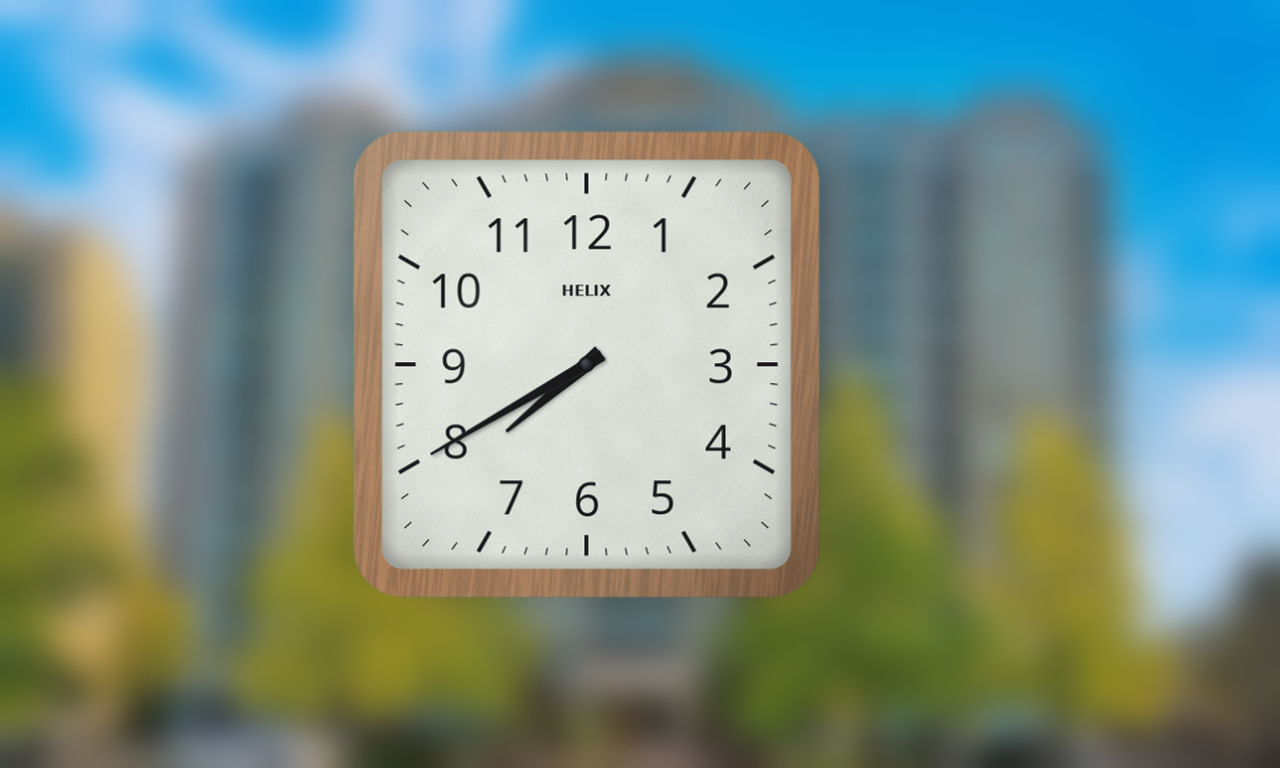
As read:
{"hour": 7, "minute": 40}
